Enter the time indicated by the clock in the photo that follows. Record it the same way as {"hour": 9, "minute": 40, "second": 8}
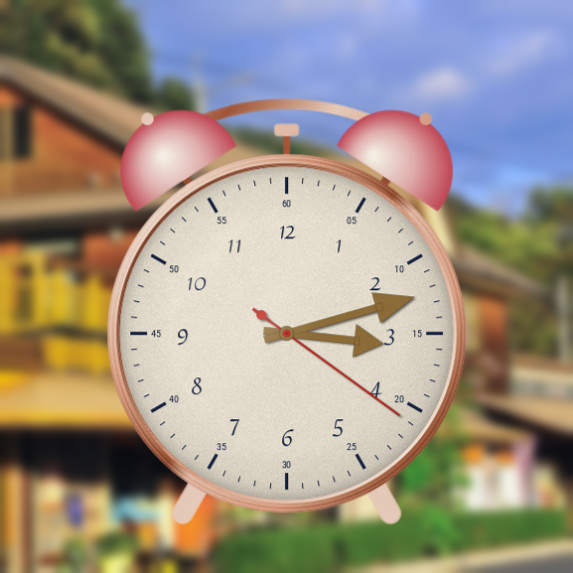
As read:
{"hour": 3, "minute": 12, "second": 21}
